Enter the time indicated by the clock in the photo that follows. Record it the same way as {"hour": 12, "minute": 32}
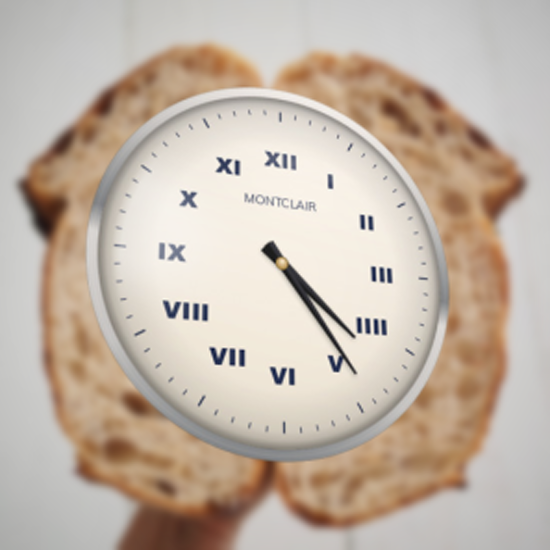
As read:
{"hour": 4, "minute": 24}
